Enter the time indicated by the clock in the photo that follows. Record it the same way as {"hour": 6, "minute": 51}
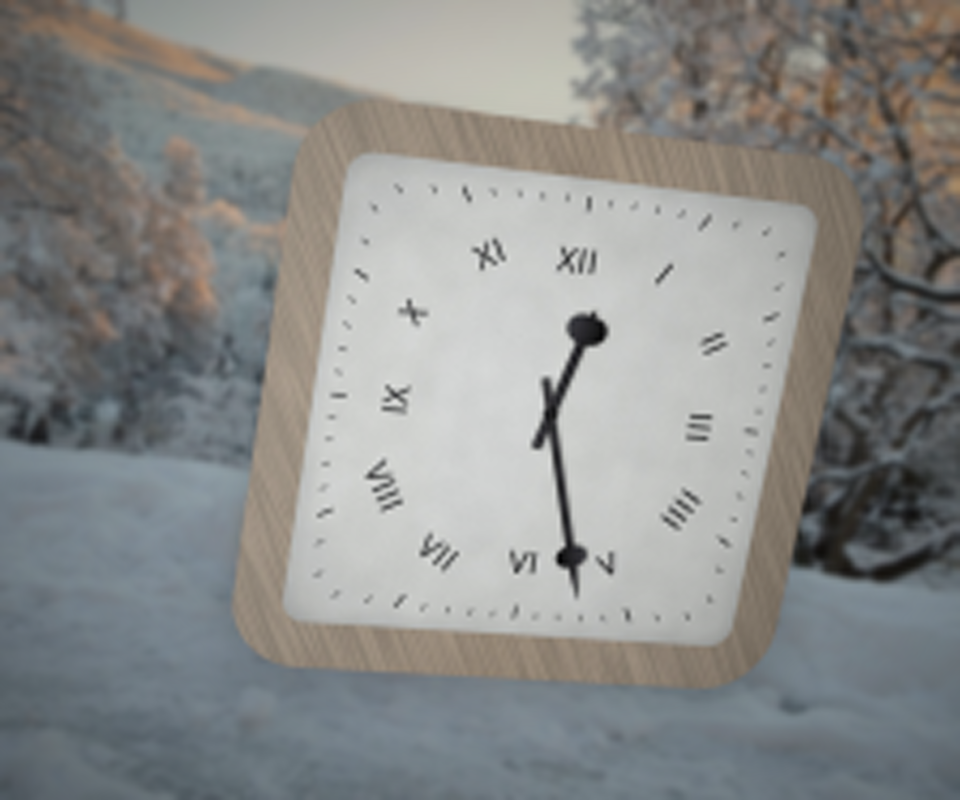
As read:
{"hour": 12, "minute": 27}
